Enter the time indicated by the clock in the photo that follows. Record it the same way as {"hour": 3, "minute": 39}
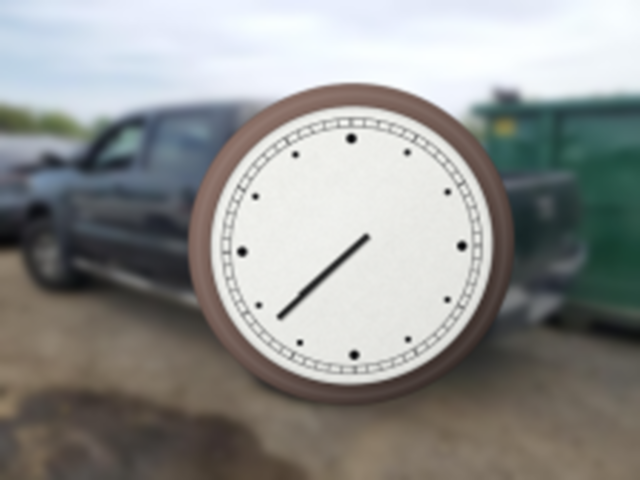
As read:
{"hour": 7, "minute": 38}
